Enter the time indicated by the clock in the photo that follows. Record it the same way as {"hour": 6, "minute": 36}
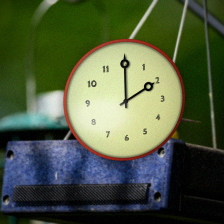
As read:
{"hour": 2, "minute": 0}
